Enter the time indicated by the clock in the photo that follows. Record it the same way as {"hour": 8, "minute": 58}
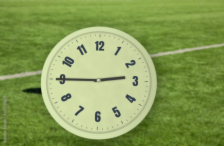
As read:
{"hour": 2, "minute": 45}
